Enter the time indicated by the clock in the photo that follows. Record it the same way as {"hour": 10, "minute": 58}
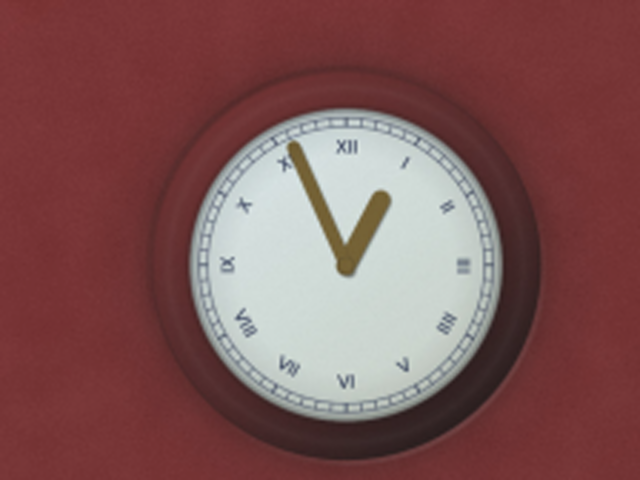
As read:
{"hour": 12, "minute": 56}
